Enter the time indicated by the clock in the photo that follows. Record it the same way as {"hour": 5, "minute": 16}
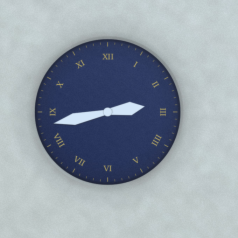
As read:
{"hour": 2, "minute": 43}
